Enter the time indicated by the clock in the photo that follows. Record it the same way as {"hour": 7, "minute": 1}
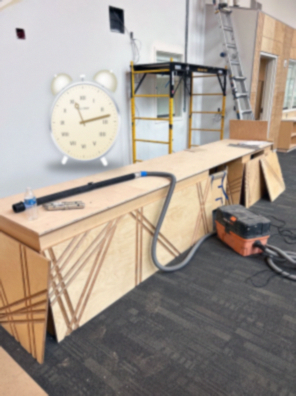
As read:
{"hour": 11, "minute": 13}
